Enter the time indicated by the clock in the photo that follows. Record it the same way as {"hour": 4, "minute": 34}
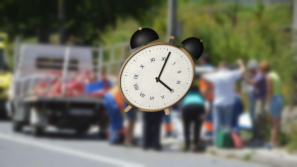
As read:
{"hour": 4, "minute": 1}
